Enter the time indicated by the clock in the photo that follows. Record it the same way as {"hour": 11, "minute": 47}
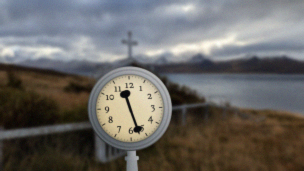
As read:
{"hour": 11, "minute": 27}
